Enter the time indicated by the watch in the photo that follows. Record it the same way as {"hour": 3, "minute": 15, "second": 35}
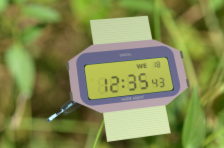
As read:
{"hour": 12, "minute": 35, "second": 43}
